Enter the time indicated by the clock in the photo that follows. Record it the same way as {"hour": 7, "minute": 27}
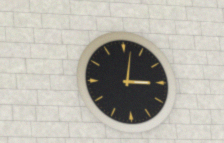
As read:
{"hour": 3, "minute": 2}
